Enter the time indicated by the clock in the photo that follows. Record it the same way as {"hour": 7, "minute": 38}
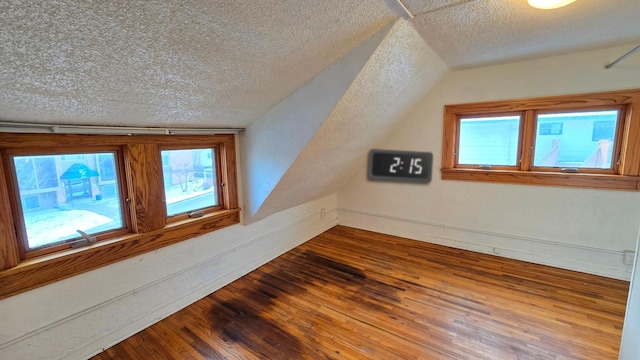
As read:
{"hour": 2, "minute": 15}
